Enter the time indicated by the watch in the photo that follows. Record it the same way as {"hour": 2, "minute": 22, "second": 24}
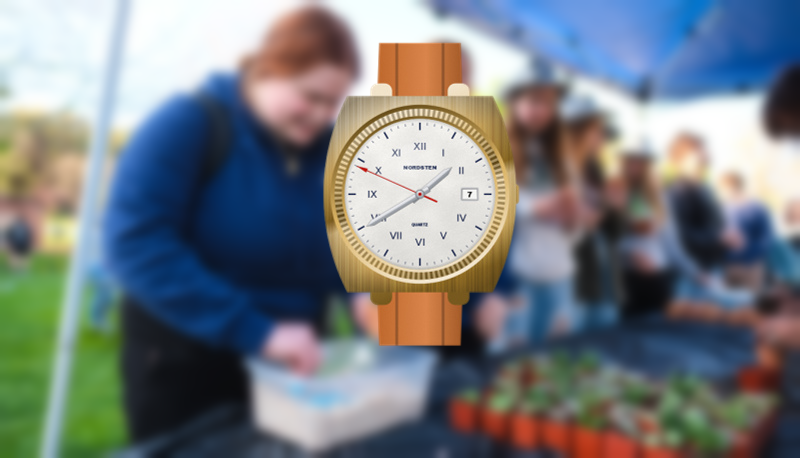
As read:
{"hour": 1, "minute": 39, "second": 49}
